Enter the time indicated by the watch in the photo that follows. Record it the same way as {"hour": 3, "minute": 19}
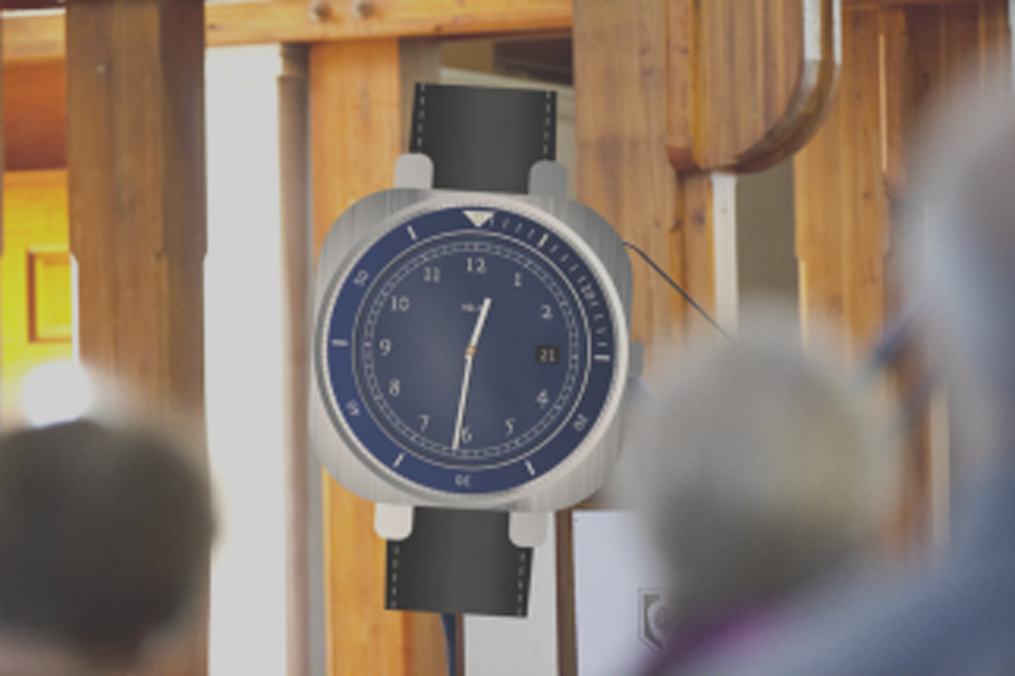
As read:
{"hour": 12, "minute": 31}
